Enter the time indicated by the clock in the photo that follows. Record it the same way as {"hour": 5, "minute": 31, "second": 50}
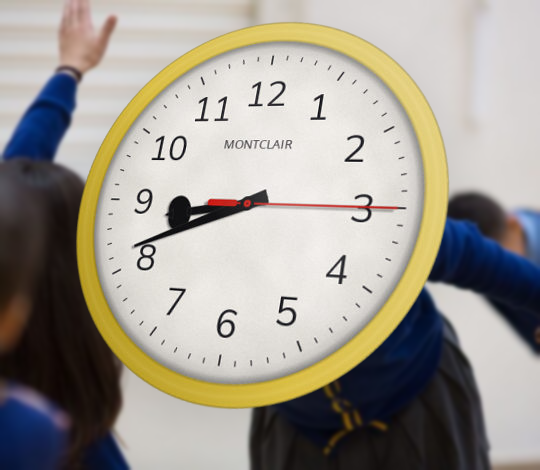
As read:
{"hour": 8, "minute": 41, "second": 15}
